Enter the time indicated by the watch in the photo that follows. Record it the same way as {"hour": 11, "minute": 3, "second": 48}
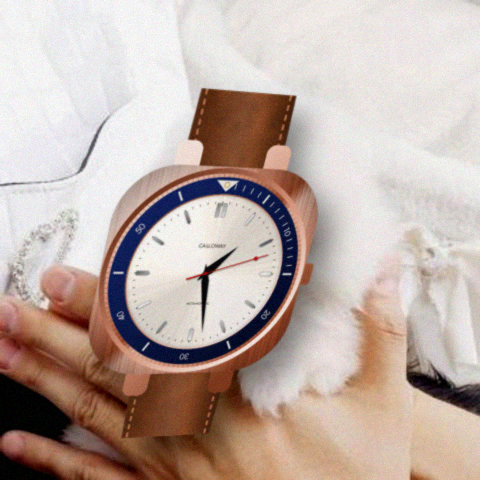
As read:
{"hour": 1, "minute": 28, "second": 12}
